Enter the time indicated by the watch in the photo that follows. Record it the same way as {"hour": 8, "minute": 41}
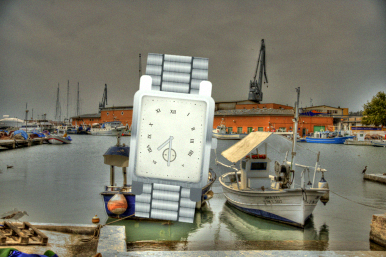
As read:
{"hour": 7, "minute": 30}
